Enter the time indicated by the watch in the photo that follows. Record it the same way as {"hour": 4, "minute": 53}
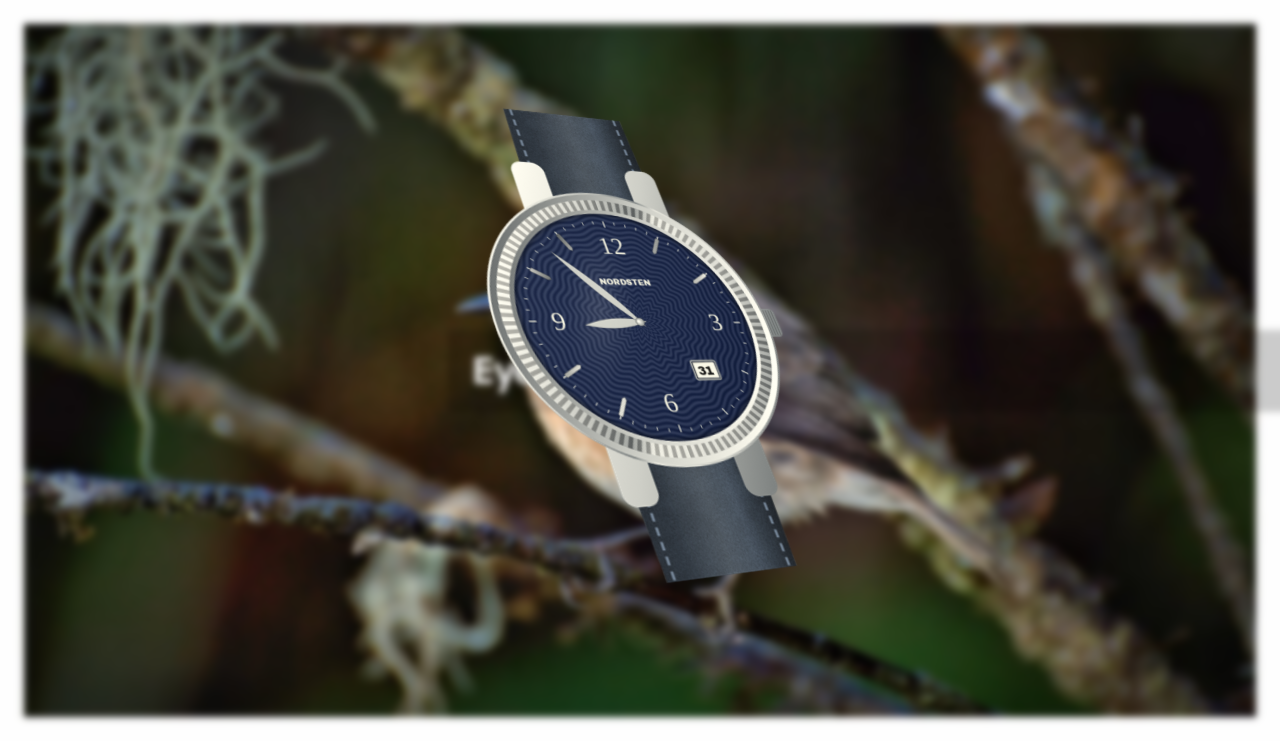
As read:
{"hour": 8, "minute": 53}
